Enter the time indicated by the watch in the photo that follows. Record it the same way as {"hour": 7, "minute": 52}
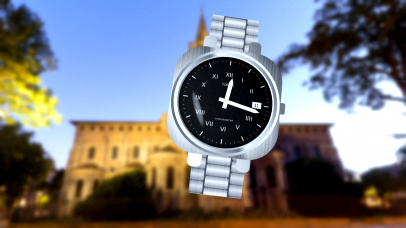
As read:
{"hour": 12, "minute": 17}
